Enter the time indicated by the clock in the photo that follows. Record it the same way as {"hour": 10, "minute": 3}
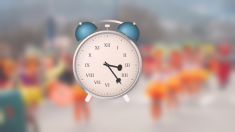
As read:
{"hour": 3, "minute": 24}
